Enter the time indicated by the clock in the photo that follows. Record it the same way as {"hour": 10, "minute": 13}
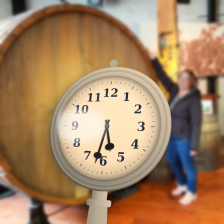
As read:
{"hour": 5, "minute": 32}
